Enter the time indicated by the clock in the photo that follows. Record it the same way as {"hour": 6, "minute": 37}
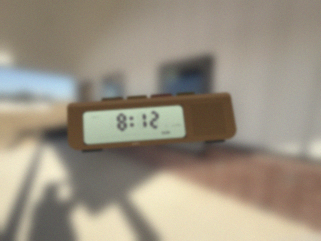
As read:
{"hour": 8, "minute": 12}
